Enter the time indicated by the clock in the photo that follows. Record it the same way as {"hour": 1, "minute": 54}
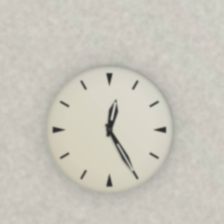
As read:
{"hour": 12, "minute": 25}
